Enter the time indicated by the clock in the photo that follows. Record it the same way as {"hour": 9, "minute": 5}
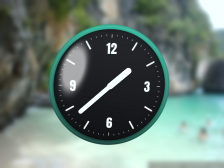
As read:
{"hour": 1, "minute": 38}
